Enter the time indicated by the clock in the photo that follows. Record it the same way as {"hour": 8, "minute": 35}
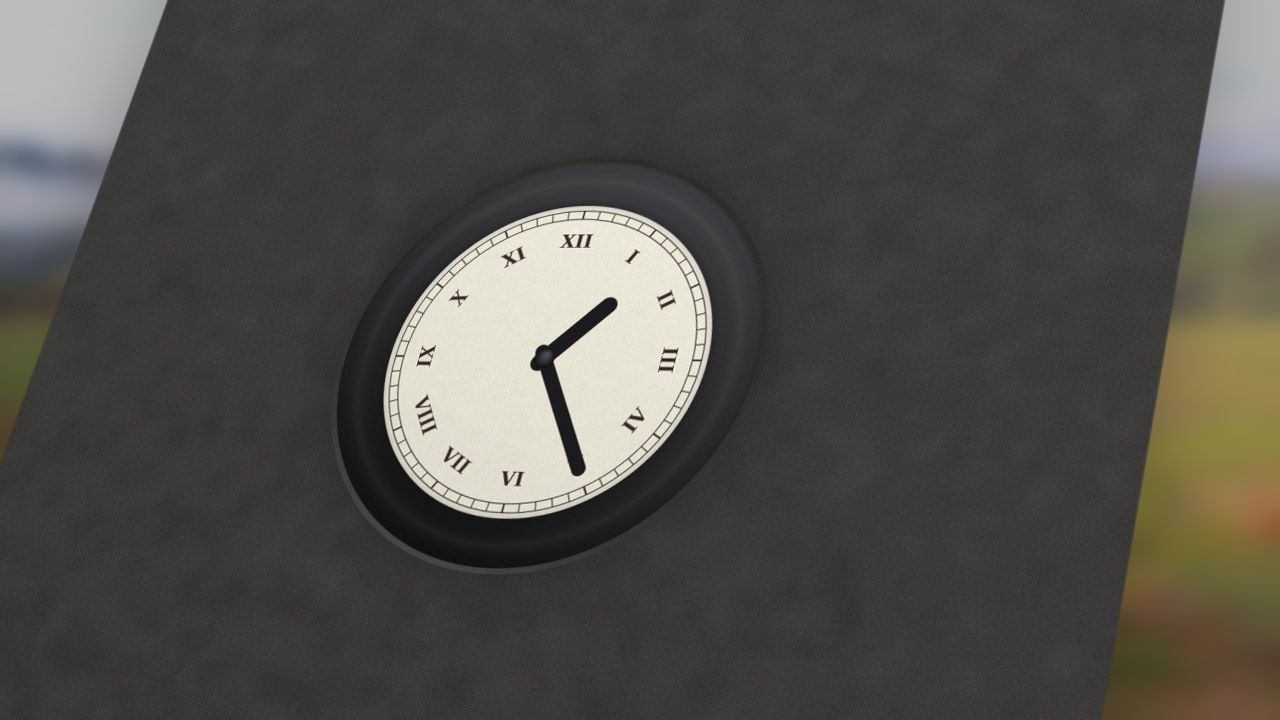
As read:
{"hour": 1, "minute": 25}
